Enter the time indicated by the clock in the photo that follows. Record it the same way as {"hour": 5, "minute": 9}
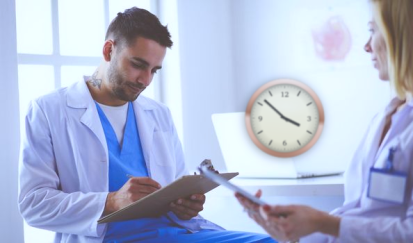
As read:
{"hour": 3, "minute": 52}
